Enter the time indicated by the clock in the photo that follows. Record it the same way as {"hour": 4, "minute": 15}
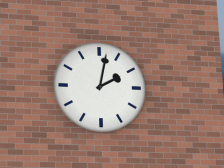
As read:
{"hour": 2, "minute": 2}
